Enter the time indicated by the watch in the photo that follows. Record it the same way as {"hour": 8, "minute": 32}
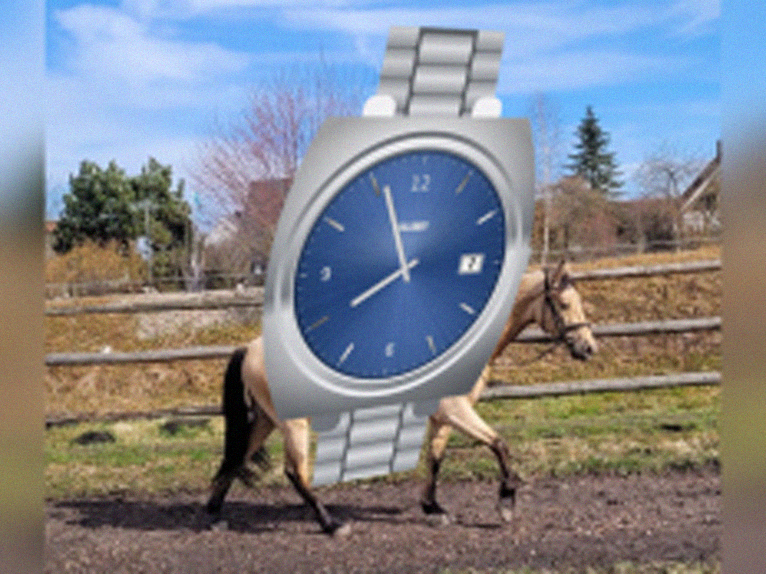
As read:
{"hour": 7, "minute": 56}
